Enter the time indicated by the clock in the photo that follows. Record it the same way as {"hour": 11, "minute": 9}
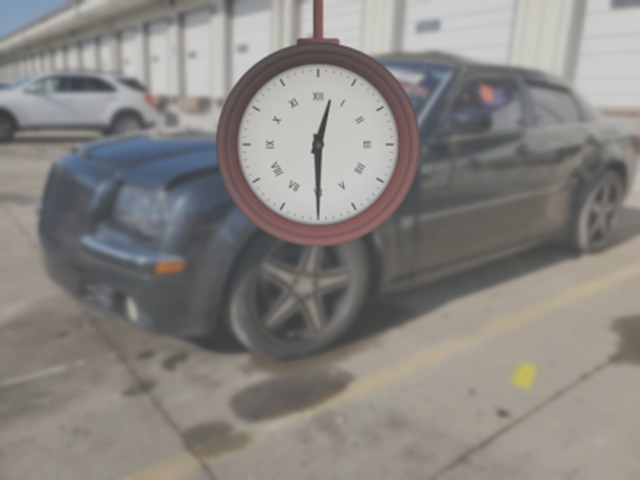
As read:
{"hour": 12, "minute": 30}
